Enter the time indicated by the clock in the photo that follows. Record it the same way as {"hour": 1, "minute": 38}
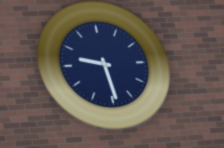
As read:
{"hour": 9, "minute": 29}
